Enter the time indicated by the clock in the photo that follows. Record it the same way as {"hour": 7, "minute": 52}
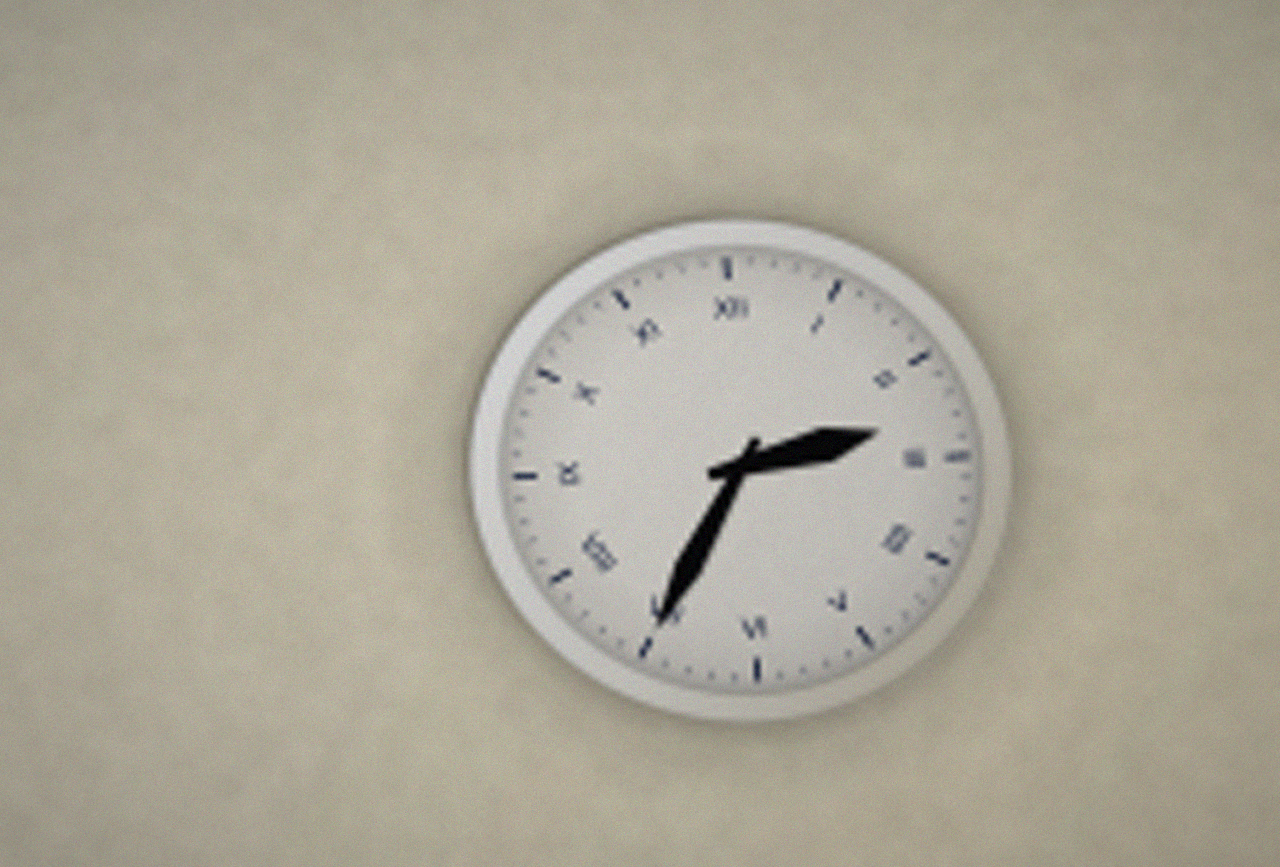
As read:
{"hour": 2, "minute": 35}
